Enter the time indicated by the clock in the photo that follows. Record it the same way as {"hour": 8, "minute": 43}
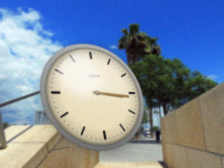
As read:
{"hour": 3, "minute": 16}
